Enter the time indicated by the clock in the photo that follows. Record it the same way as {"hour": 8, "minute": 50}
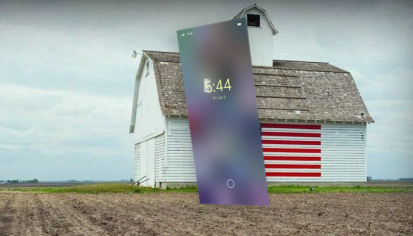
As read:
{"hour": 5, "minute": 44}
